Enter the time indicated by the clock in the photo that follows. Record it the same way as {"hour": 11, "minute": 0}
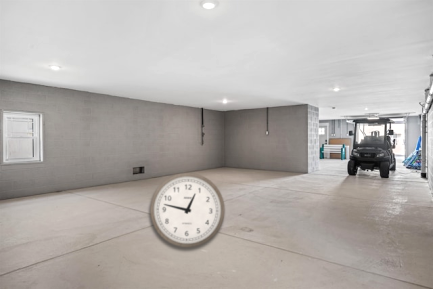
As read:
{"hour": 12, "minute": 47}
